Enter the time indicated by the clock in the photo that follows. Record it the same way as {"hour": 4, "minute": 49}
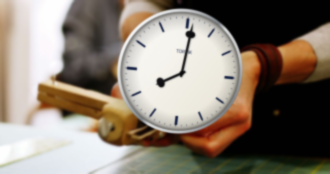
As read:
{"hour": 8, "minute": 1}
